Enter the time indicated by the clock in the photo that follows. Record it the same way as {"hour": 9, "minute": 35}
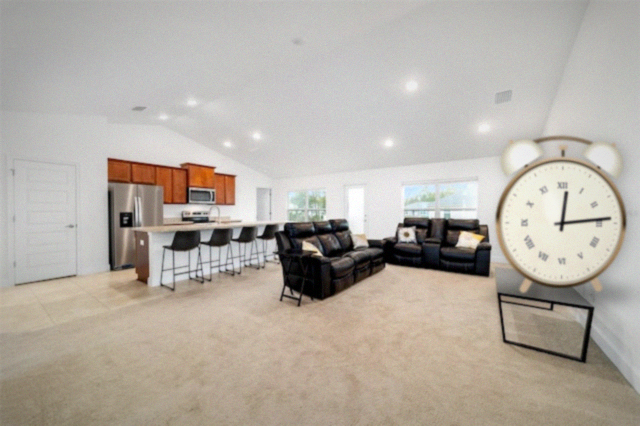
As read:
{"hour": 12, "minute": 14}
